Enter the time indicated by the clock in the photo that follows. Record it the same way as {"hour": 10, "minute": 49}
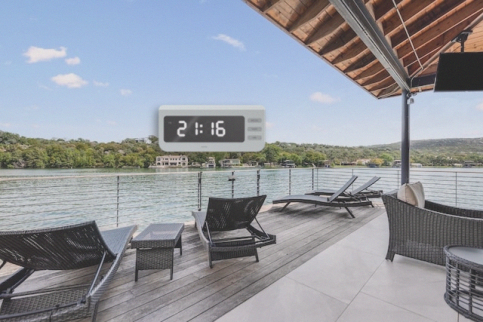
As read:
{"hour": 21, "minute": 16}
